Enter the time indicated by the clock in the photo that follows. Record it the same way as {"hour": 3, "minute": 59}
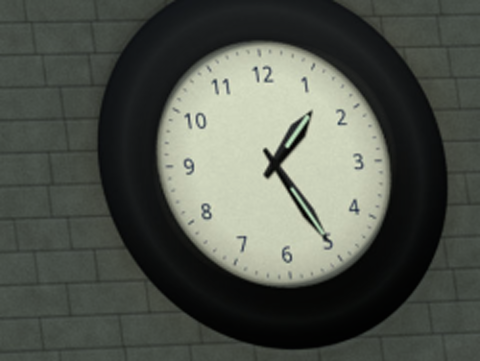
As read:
{"hour": 1, "minute": 25}
